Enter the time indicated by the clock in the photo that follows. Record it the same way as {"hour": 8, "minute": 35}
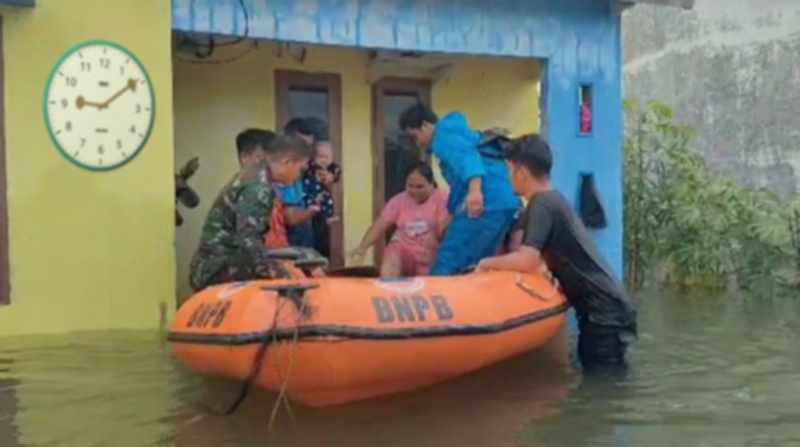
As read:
{"hour": 9, "minute": 9}
